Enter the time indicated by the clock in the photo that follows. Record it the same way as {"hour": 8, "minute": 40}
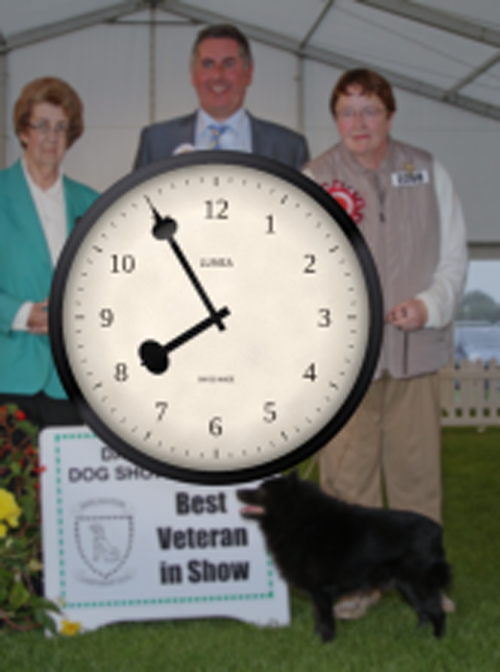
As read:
{"hour": 7, "minute": 55}
